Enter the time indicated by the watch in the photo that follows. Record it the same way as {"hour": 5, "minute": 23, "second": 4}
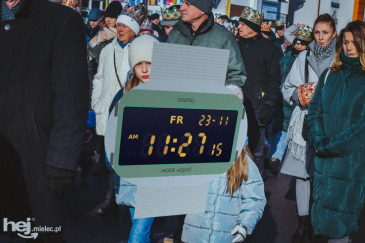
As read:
{"hour": 11, "minute": 27, "second": 15}
